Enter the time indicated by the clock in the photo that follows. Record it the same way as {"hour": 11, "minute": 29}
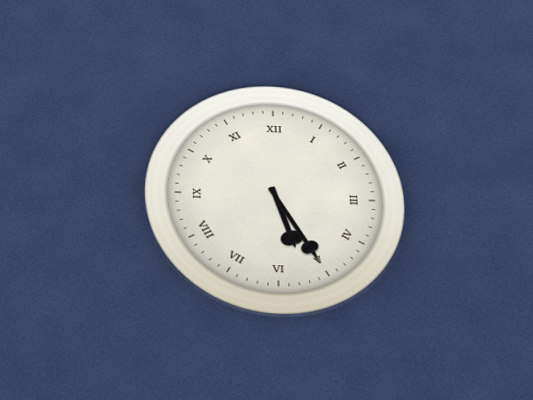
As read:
{"hour": 5, "minute": 25}
